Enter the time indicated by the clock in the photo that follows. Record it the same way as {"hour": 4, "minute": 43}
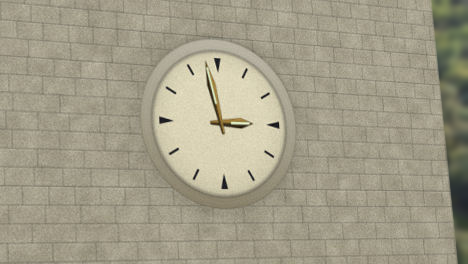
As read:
{"hour": 2, "minute": 58}
